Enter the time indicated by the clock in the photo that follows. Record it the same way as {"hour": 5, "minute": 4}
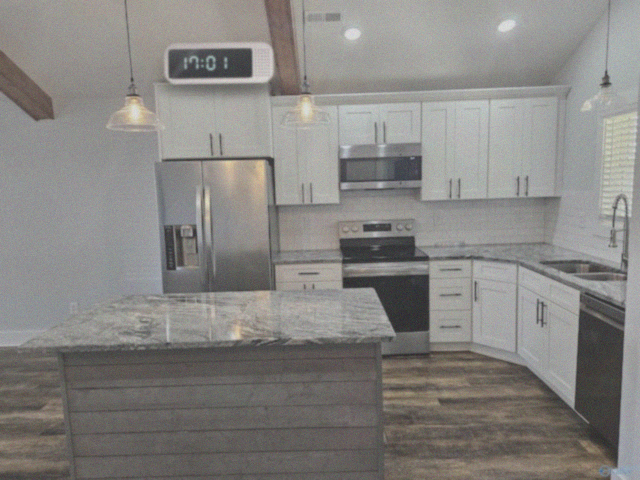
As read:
{"hour": 17, "minute": 1}
